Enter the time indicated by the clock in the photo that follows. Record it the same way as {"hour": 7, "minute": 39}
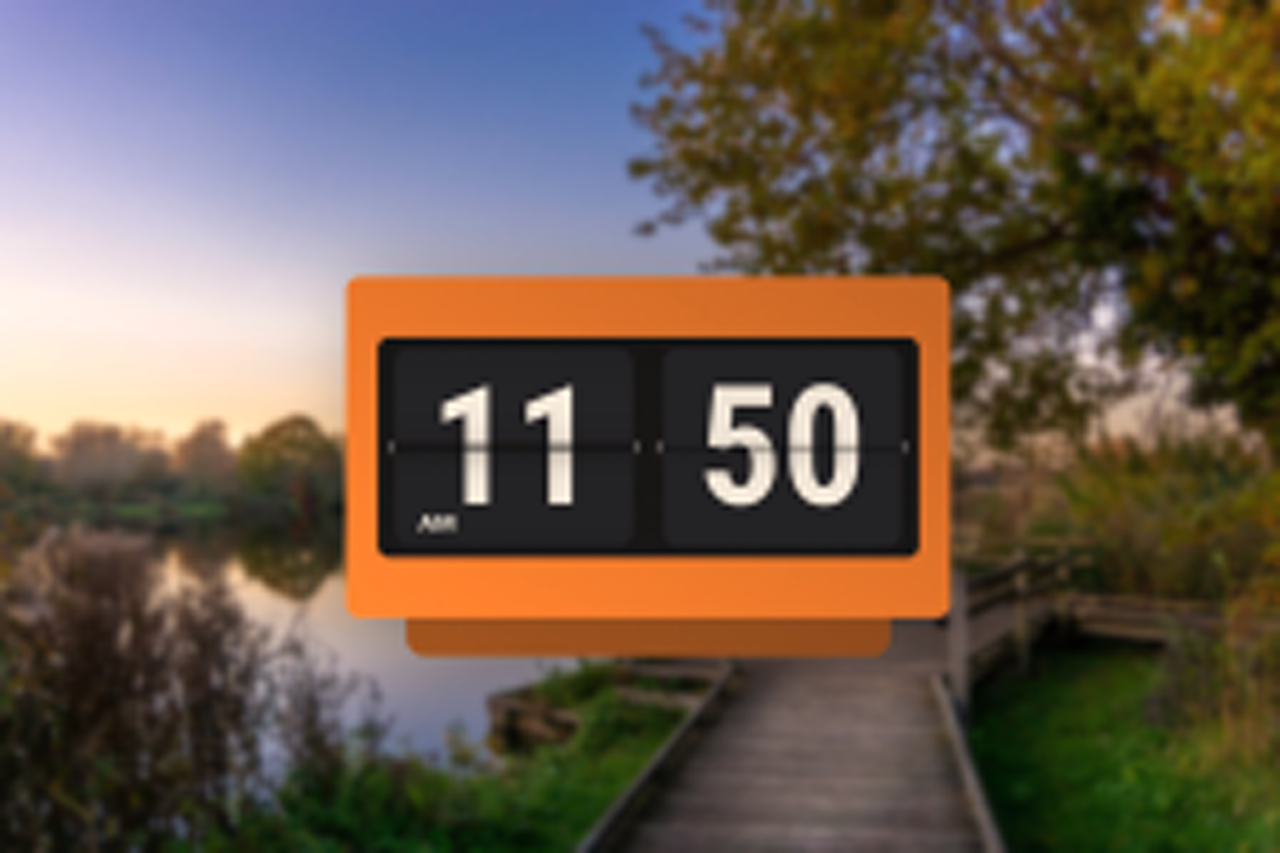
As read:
{"hour": 11, "minute": 50}
